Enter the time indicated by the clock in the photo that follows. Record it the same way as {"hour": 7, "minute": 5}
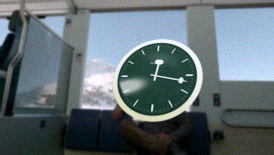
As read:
{"hour": 12, "minute": 17}
